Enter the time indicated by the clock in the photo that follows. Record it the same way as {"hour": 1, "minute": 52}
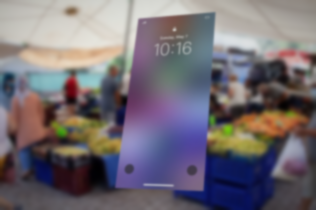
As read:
{"hour": 10, "minute": 16}
